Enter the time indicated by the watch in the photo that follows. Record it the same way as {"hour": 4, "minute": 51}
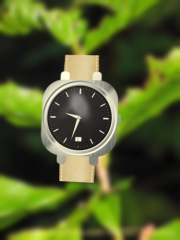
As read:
{"hour": 9, "minute": 33}
